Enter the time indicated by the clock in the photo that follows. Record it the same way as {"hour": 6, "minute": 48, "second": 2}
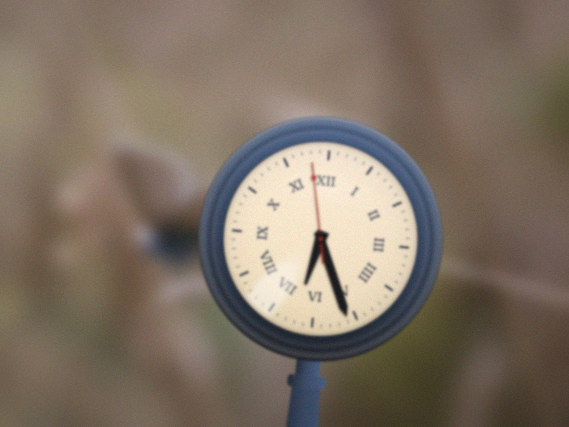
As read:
{"hour": 6, "minute": 25, "second": 58}
